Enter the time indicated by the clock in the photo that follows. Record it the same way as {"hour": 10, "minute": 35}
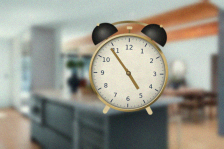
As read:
{"hour": 4, "minute": 54}
